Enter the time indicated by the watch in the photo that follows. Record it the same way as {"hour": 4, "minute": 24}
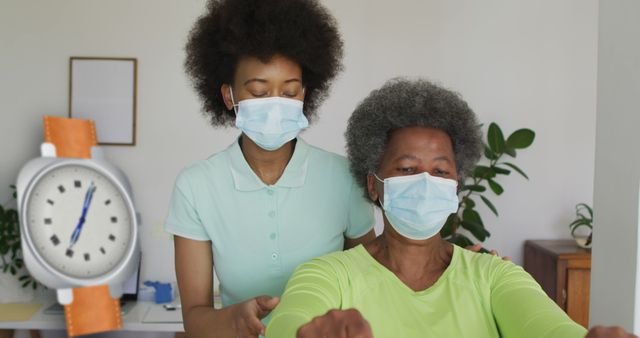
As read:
{"hour": 7, "minute": 4}
